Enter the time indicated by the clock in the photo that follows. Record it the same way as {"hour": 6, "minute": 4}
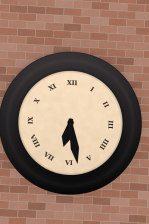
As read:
{"hour": 6, "minute": 28}
